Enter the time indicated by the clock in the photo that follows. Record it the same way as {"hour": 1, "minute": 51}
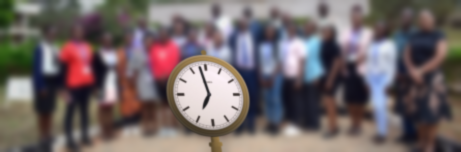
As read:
{"hour": 6, "minute": 58}
